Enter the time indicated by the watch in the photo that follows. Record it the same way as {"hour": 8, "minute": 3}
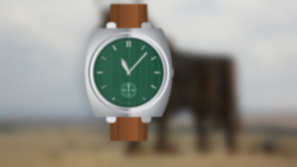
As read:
{"hour": 11, "minute": 7}
